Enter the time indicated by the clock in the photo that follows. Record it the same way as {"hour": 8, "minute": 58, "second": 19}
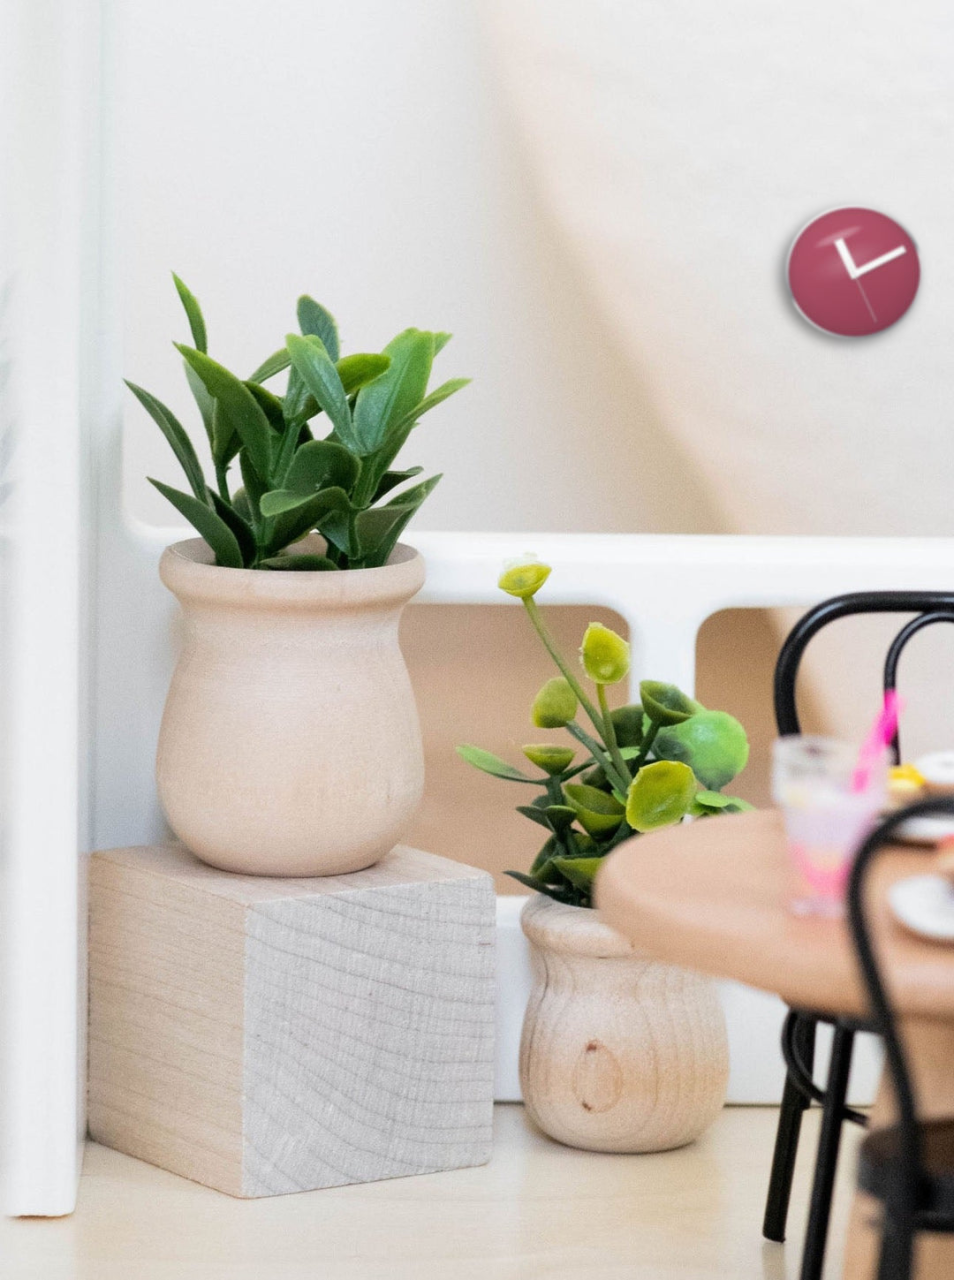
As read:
{"hour": 11, "minute": 10, "second": 26}
